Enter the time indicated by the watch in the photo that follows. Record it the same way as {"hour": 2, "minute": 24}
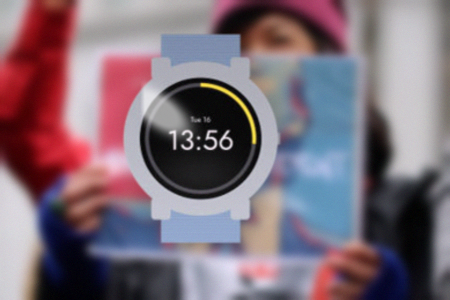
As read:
{"hour": 13, "minute": 56}
